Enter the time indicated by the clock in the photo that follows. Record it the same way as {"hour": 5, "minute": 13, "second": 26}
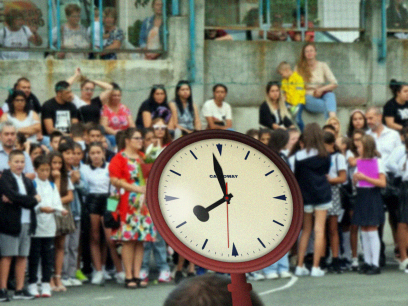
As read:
{"hour": 7, "minute": 58, "second": 31}
